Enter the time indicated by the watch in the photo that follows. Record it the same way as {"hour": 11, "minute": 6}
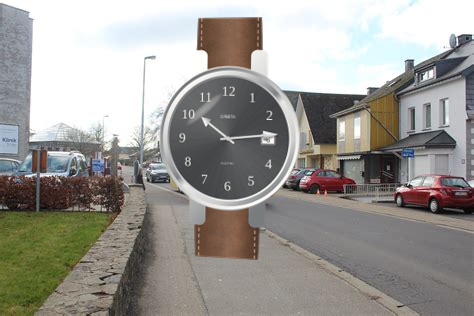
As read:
{"hour": 10, "minute": 14}
